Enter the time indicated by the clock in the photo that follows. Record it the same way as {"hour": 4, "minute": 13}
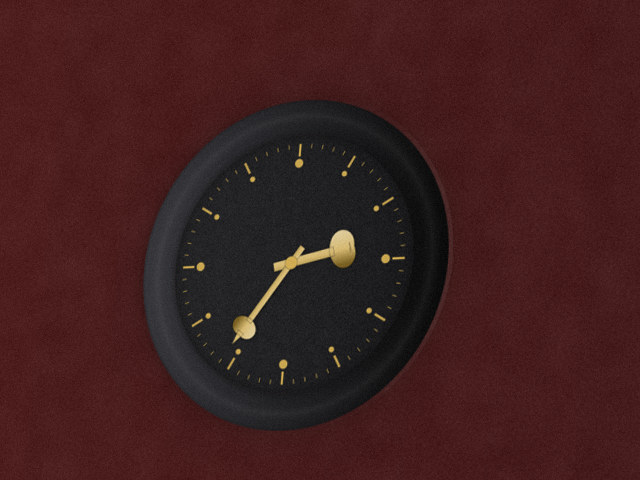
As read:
{"hour": 2, "minute": 36}
